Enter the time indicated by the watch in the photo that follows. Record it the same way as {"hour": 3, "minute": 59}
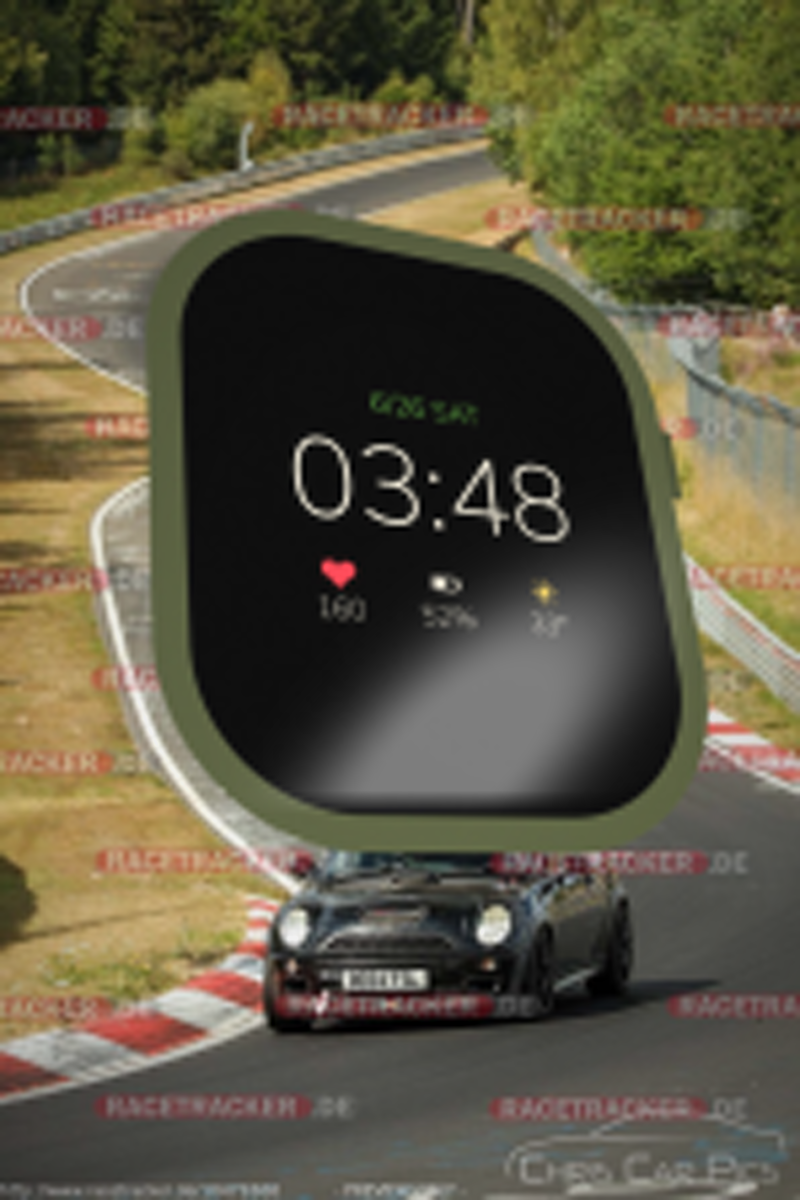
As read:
{"hour": 3, "minute": 48}
